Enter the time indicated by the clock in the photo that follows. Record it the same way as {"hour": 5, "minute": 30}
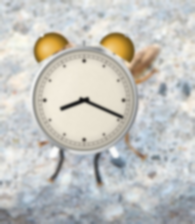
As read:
{"hour": 8, "minute": 19}
